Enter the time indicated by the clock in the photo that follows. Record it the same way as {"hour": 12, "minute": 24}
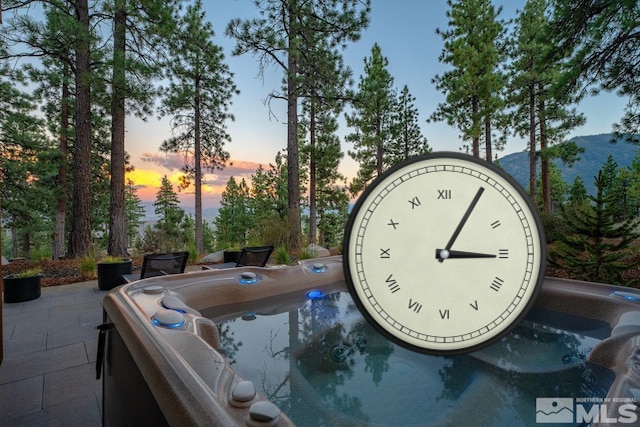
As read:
{"hour": 3, "minute": 5}
